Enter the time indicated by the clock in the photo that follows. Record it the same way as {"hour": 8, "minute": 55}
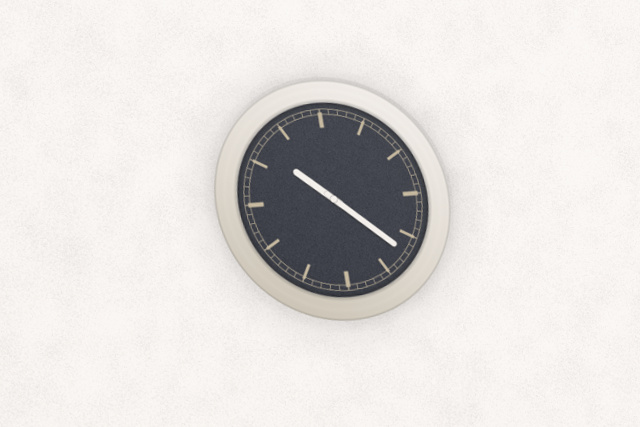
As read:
{"hour": 10, "minute": 22}
